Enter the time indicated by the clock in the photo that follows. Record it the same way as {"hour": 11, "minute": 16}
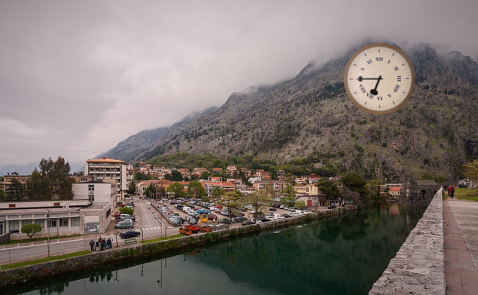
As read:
{"hour": 6, "minute": 45}
